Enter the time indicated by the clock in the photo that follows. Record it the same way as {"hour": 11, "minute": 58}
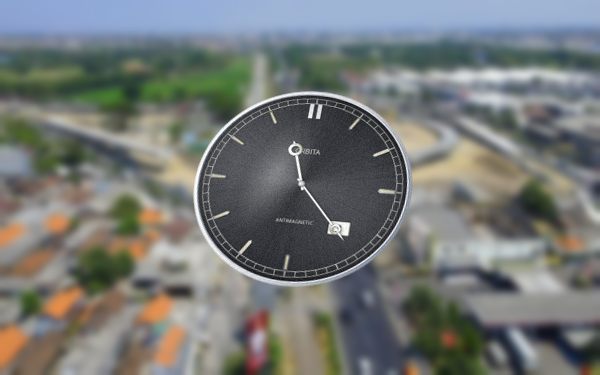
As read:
{"hour": 11, "minute": 23}
